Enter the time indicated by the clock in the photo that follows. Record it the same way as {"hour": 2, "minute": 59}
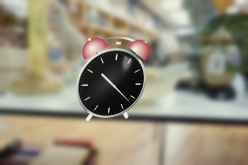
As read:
{"hour": 10, "minute": 22}
